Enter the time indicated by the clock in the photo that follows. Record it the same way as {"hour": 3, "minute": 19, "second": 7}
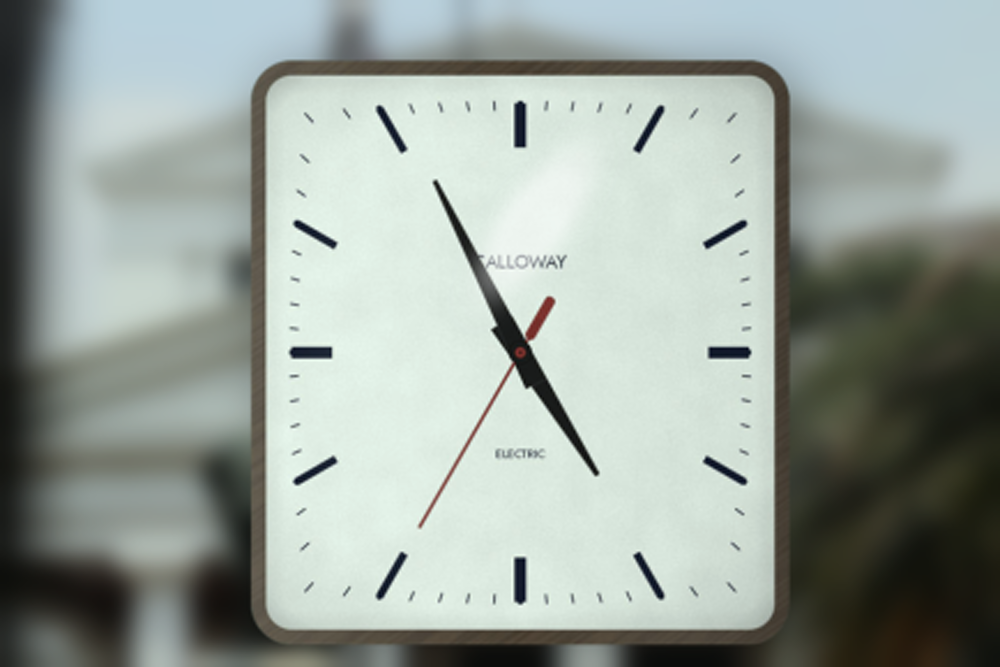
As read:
{"hour": 4, "minute": 55, "second": 35}
